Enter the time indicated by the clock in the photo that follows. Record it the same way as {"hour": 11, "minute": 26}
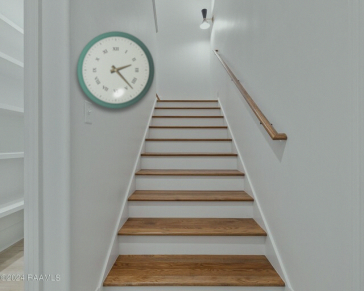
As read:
{"hour": 2, "minute": 23}
